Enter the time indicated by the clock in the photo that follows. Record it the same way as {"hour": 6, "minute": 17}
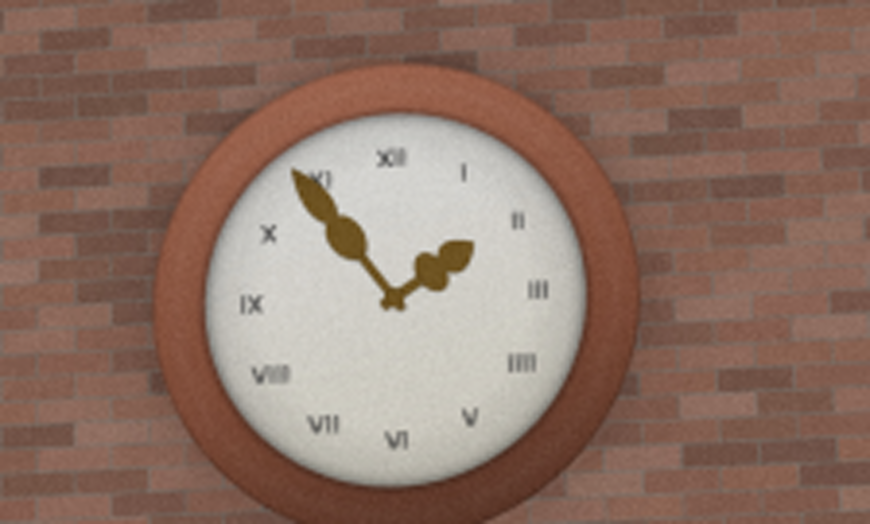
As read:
{"hour": 1, "minute": 54}
